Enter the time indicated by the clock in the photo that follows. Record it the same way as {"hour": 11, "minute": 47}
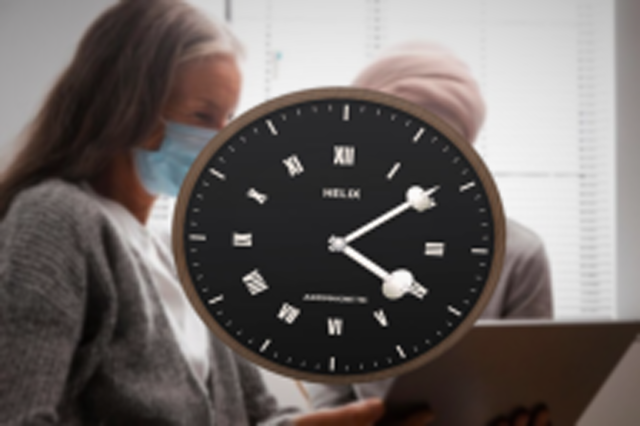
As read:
{"hour": 4, "minute": 9}
